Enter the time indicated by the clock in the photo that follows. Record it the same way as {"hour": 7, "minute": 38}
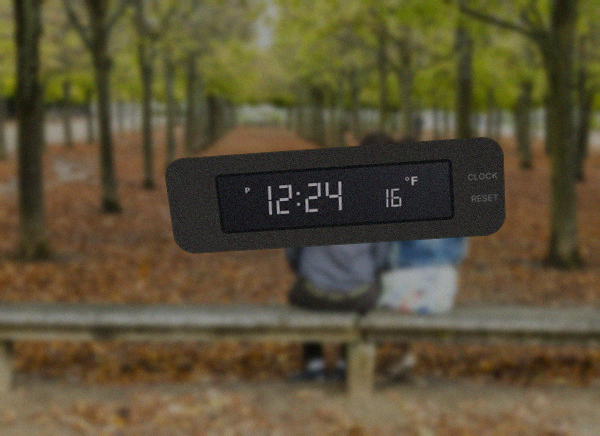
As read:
{"hour": 12, "minute": 24}
